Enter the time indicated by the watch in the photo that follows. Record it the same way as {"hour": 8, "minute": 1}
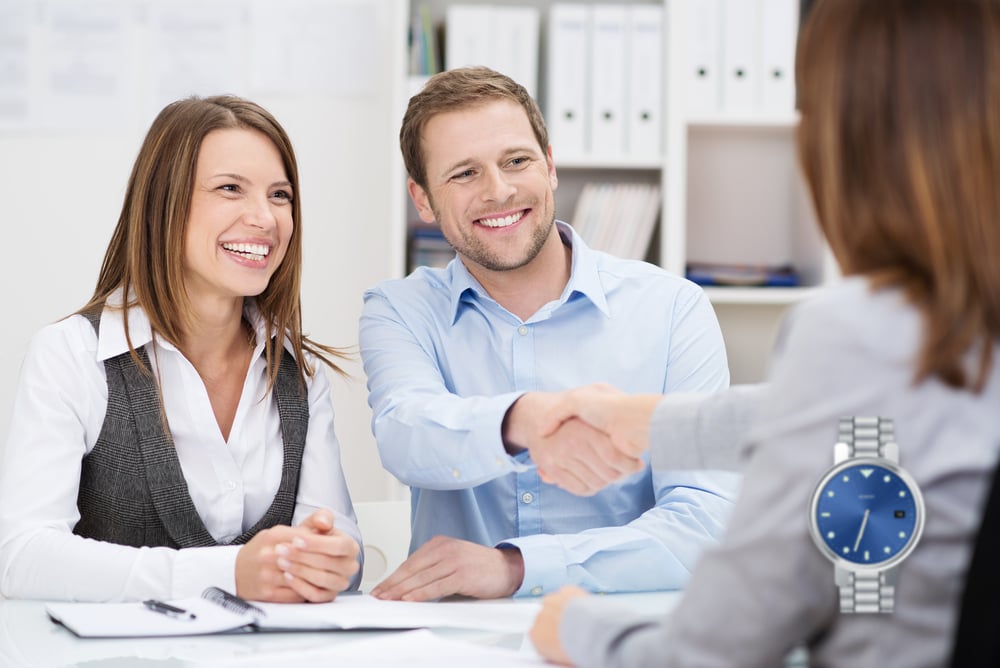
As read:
{"hour": 6, "minute": 33}
